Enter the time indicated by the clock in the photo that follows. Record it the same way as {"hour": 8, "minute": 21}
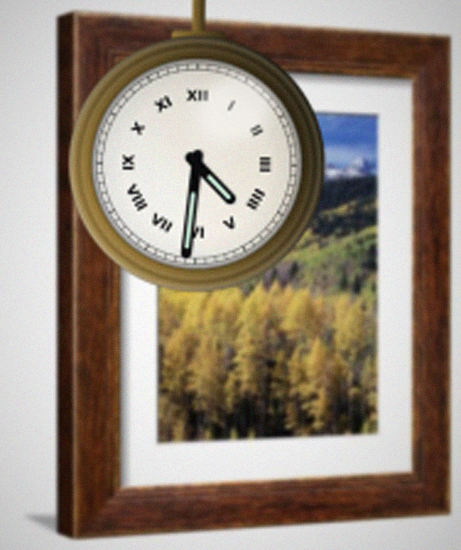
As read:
{"hour": 4, "minute": 31}
